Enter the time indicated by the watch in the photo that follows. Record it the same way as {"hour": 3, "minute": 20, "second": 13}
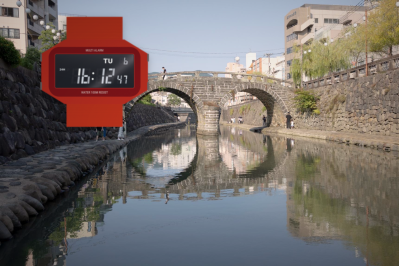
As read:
{"hour": 16, "minute": 12, "second": 47}
